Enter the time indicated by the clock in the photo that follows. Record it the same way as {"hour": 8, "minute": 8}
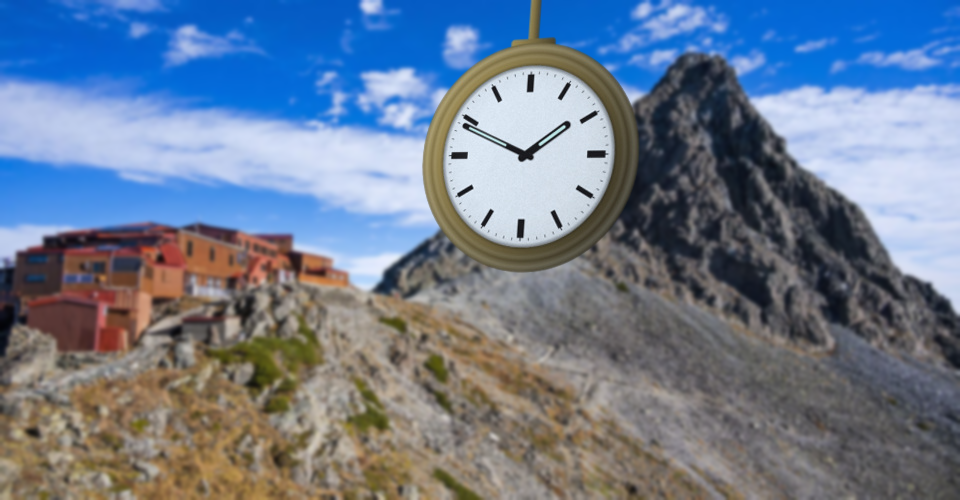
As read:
{"hour": 1, "minute": 49}
